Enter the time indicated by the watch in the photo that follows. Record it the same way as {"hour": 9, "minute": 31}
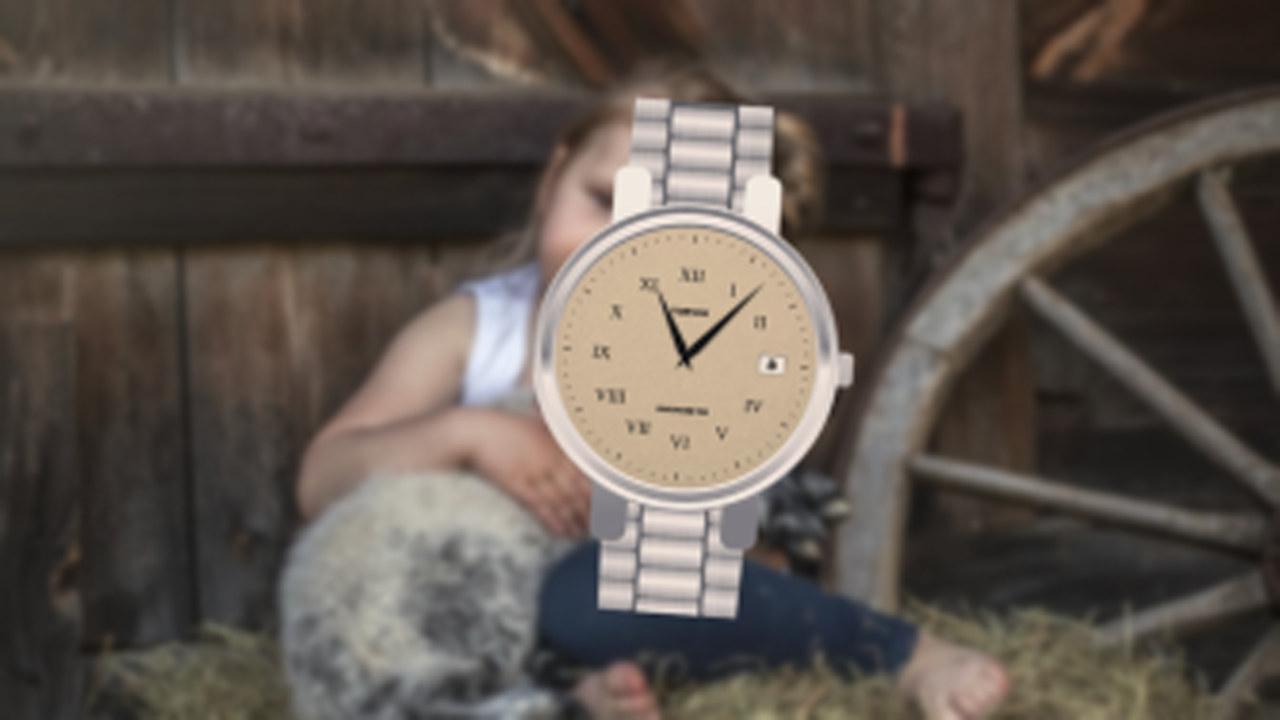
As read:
{"hour": 11, "minute": 7}
